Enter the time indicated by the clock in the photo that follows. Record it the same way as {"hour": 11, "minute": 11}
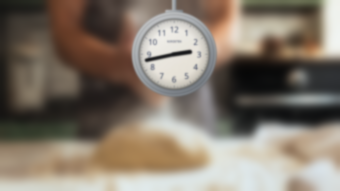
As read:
{"hour": 2, "minute": 43}
